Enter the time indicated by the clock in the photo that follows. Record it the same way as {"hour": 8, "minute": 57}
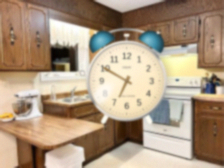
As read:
{"hour": 6, "minute": 50}
